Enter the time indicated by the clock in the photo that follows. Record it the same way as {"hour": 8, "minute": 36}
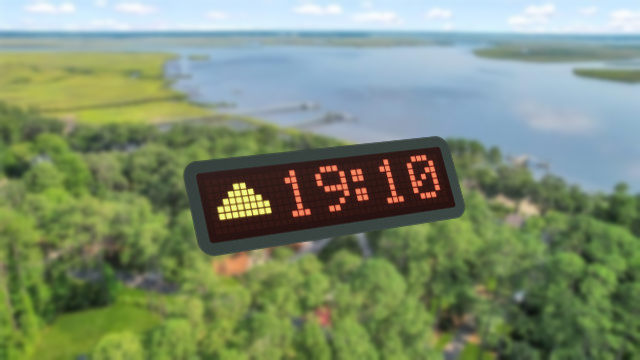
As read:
{"hour": 19, "minute": 10}
